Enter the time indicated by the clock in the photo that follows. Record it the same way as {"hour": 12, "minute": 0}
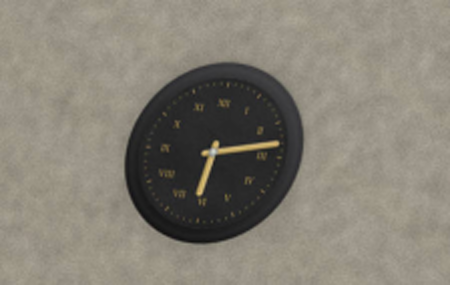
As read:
{"hour": 6, "minute": 13}
